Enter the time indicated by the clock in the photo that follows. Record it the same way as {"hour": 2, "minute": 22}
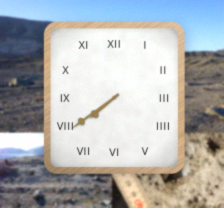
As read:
{"hour": 7, "minute": 39}
